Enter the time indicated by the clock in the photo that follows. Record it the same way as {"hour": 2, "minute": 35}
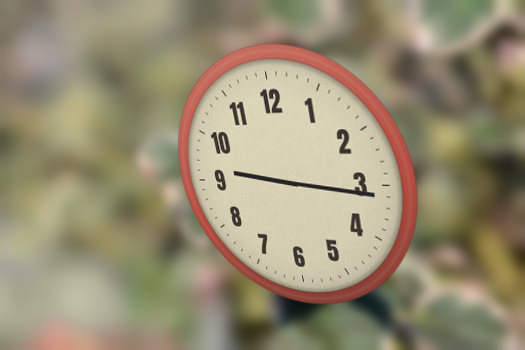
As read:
{"hour": 9, "minute": 16}
